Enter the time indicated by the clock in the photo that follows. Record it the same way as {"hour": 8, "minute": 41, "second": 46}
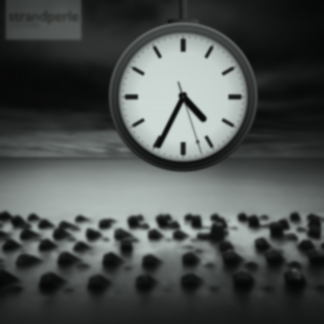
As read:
{"hour": 4, "minute": 34, "second": 27}
